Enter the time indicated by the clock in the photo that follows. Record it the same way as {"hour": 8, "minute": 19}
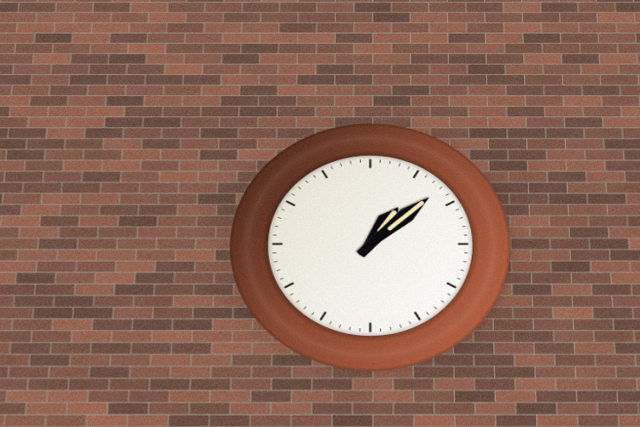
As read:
{"hour": 1, "minute": 8}
